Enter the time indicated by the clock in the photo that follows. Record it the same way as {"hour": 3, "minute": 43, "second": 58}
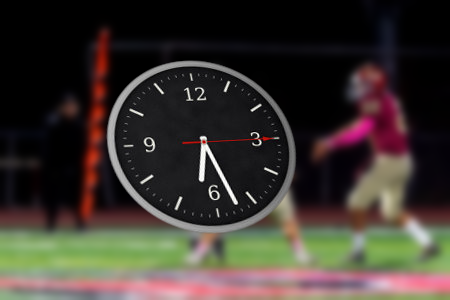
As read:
{"hour": 6, "minute": 27, "second": 15}
